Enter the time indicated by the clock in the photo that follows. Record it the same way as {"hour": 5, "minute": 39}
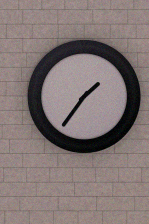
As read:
{"hour": 1, "minute": 36}
